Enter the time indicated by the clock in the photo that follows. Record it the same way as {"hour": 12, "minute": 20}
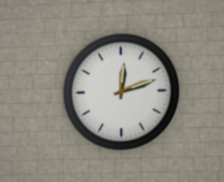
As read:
{"hour": 12, "minute": 12}
